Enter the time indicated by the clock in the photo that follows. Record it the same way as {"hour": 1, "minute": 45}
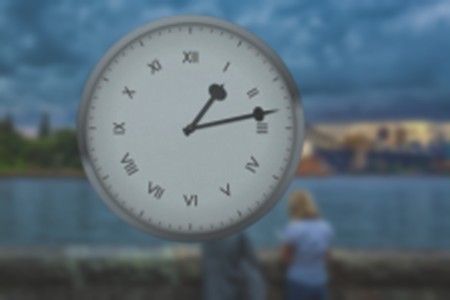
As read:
{"hour": 1, "minute": 13}
